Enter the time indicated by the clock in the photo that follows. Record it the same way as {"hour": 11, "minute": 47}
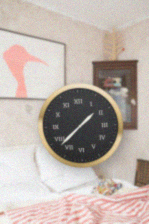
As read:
{"hour": 1, "minute": 38}
